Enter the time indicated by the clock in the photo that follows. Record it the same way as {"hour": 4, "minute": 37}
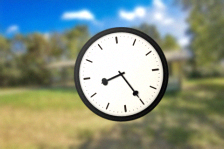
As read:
{"hour": 8, "minute": 25}
